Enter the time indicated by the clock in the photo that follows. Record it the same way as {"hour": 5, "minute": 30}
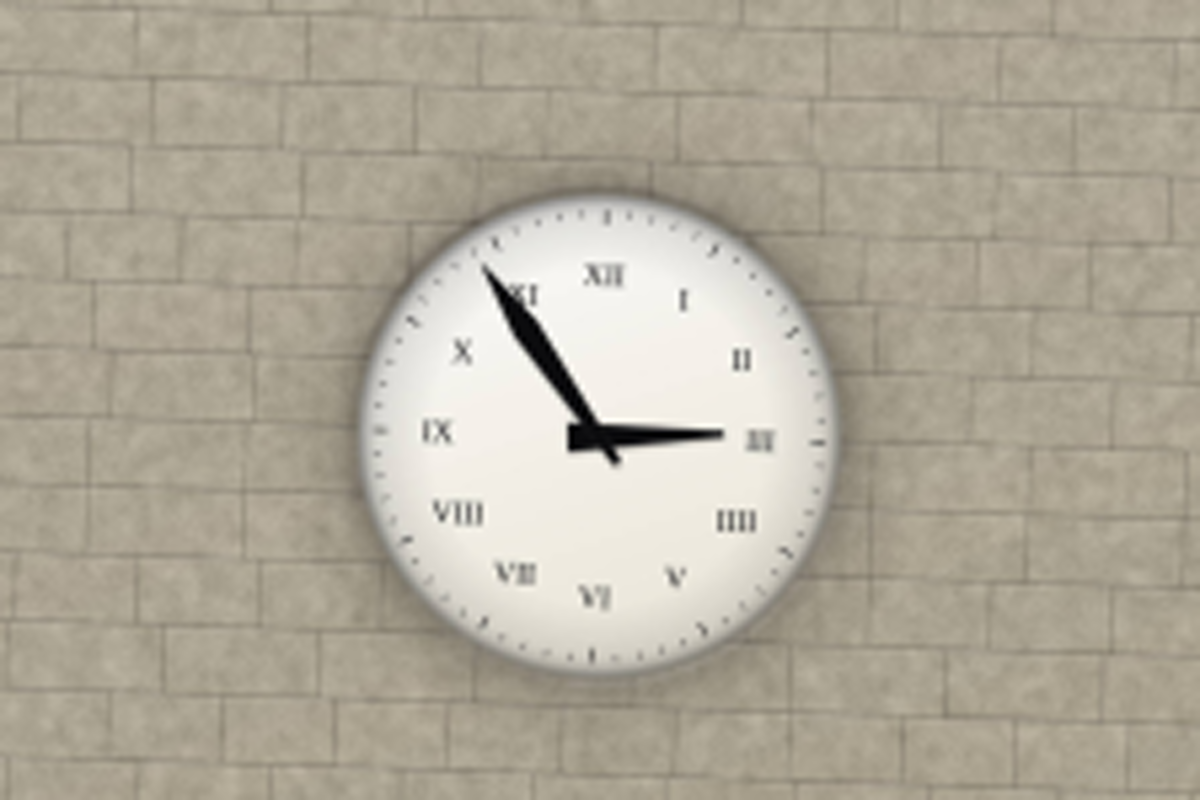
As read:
{"hour": 2, "minute": 54}
